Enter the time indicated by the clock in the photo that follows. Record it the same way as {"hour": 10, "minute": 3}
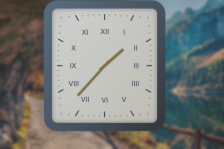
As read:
{"hour": 1, "minute": 37}
